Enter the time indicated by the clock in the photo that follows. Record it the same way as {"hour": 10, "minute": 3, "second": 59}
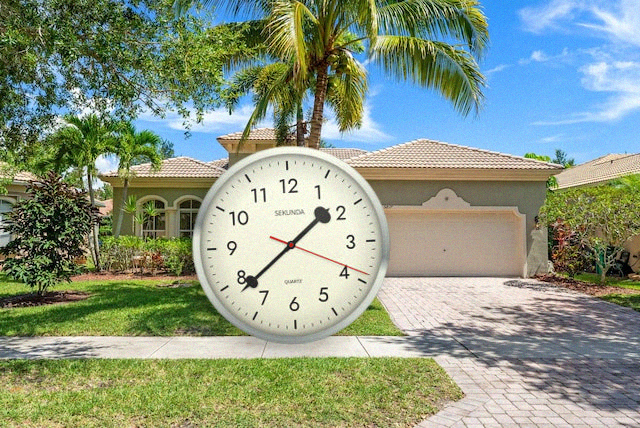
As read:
{"hour": 1, "minute": 38, "second": 19}
